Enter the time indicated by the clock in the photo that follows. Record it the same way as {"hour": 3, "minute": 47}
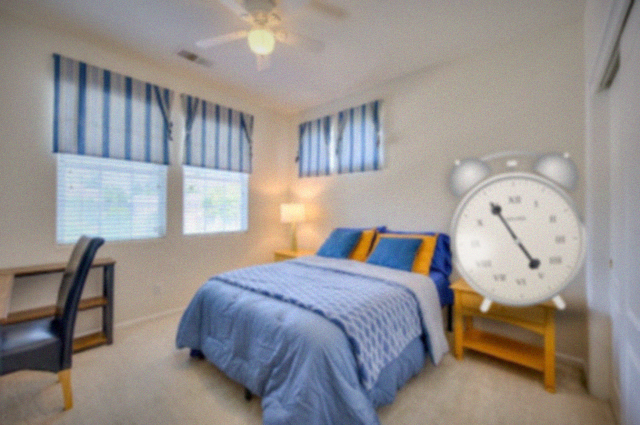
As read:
{"hour": 4, "minute": 55}
